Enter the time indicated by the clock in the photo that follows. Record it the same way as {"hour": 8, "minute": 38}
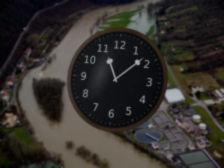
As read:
{"hour": 11, "minute": 8}
